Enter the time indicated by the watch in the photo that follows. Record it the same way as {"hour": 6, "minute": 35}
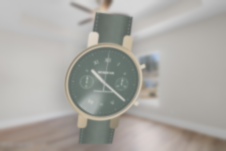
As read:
{"hour": 10, "minute": 21}
